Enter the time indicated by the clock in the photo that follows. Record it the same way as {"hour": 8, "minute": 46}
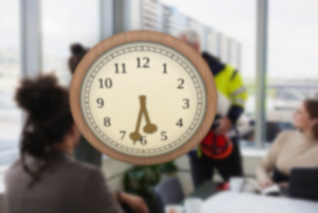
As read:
{"hour": 5, "minute": 32}
